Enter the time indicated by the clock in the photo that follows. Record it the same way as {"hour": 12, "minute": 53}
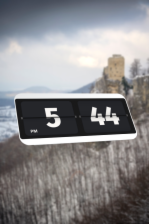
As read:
{"hour": 5, "minute": 44}
